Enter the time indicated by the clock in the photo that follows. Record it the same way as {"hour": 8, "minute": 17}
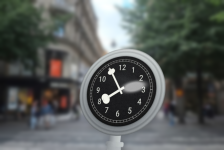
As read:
{"hour": 7, "minute": 55}
